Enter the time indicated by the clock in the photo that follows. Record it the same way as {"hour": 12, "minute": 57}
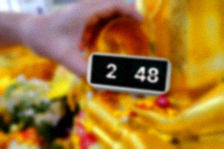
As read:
{"hour": 2, "minute": 48}
